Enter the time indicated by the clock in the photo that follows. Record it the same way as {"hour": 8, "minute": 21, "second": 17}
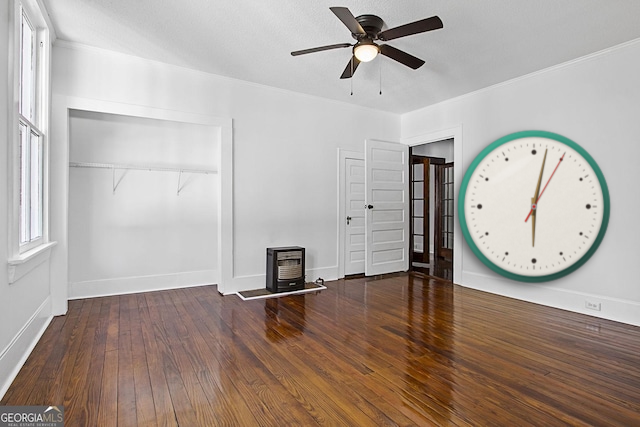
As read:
{"hour": 6, "minute": 2, "second": 5}
